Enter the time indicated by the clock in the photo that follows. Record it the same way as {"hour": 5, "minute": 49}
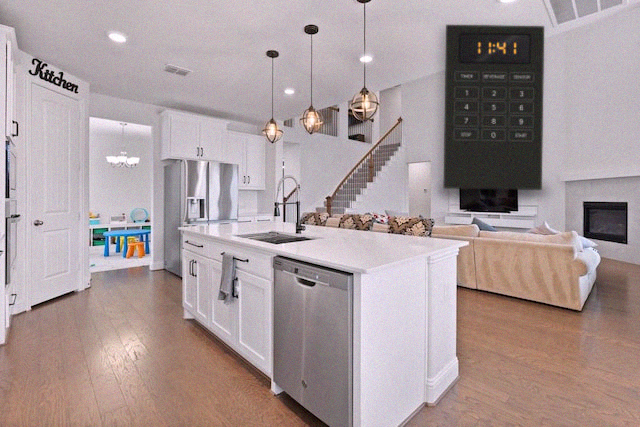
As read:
{"hour": 11, "minute": 41}
